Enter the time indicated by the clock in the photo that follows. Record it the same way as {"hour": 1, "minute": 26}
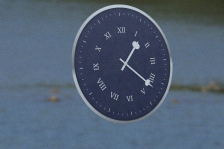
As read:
{"hour": 1, "minute": 22}
